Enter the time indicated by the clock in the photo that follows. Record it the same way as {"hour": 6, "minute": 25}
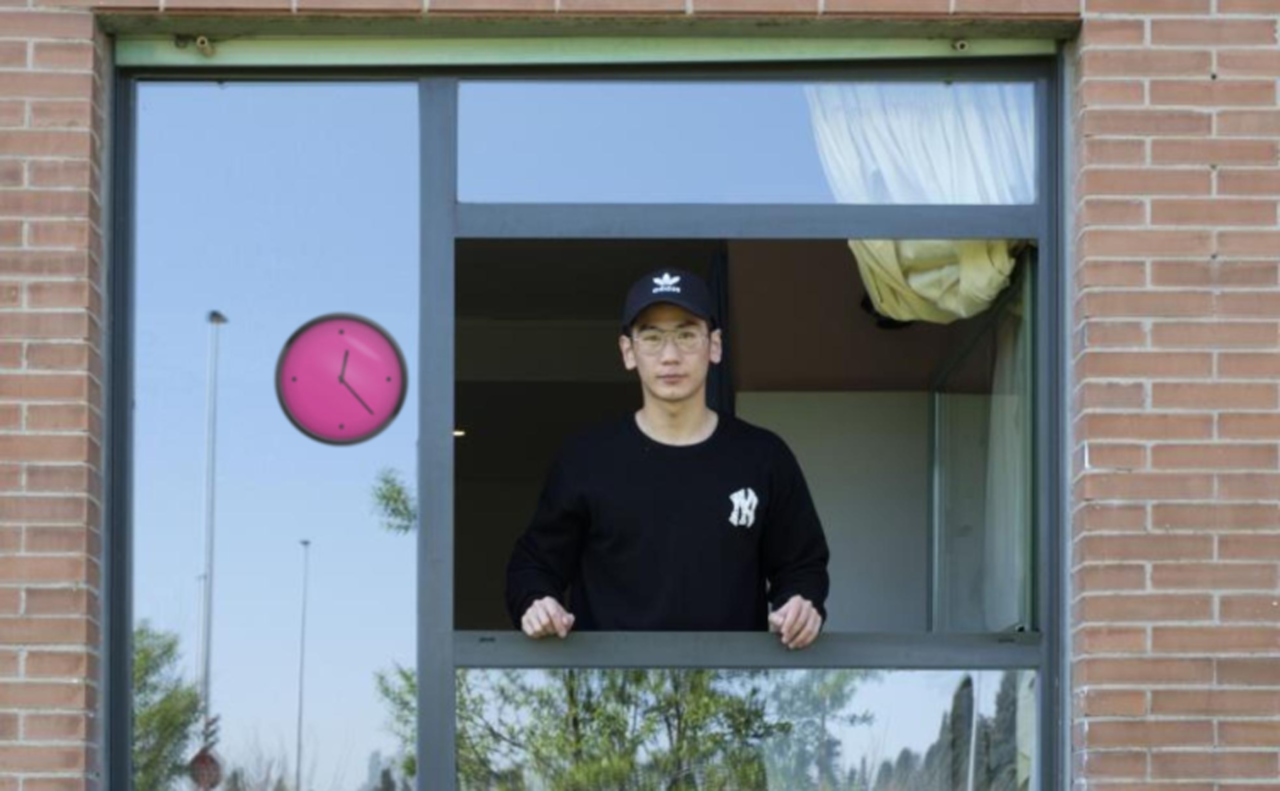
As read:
{"hour": 12, "minute": 23}
